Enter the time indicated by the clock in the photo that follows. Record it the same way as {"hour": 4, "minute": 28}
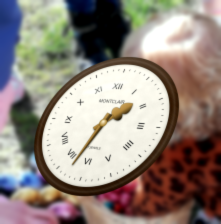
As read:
{"hour": 1, "minute": 33}
